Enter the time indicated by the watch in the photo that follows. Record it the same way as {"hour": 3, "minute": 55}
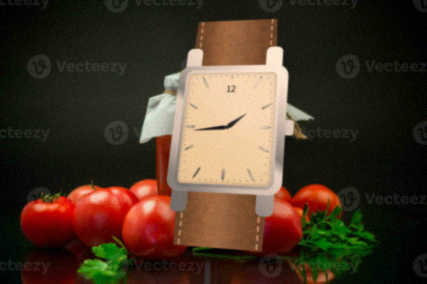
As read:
{"hour": 1, "minute": 44}
